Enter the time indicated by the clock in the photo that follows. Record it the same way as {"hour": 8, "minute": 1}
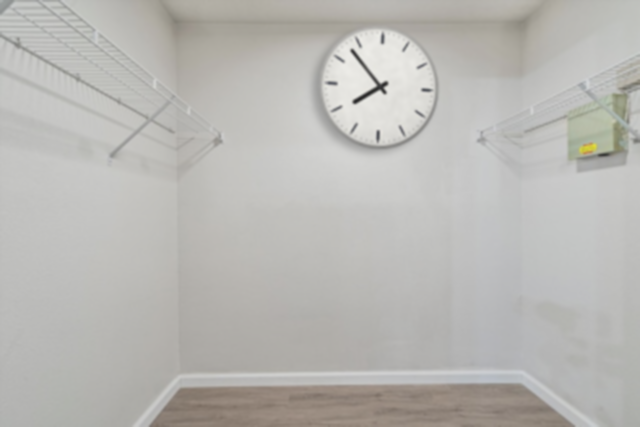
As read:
{"hour": 7, "minute": 53}
